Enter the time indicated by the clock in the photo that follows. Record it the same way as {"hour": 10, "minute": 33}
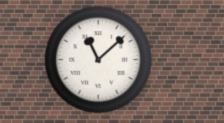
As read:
{"hour": 11, "minute": 8}
